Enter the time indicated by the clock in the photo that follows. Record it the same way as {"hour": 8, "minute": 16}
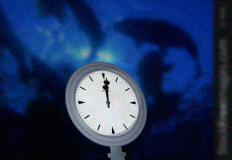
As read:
{"hour": 12, "minute": 1}
